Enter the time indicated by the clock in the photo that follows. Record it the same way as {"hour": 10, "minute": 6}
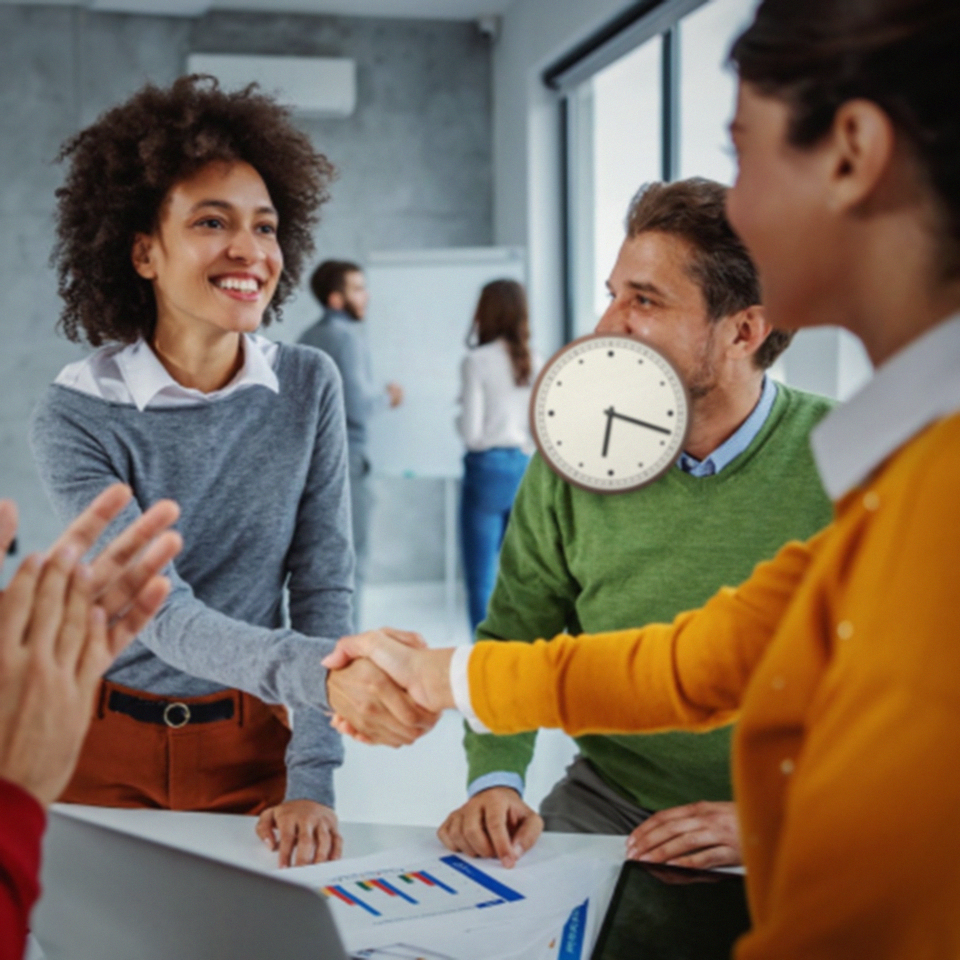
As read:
{"hour": 6, "minute": 18}
